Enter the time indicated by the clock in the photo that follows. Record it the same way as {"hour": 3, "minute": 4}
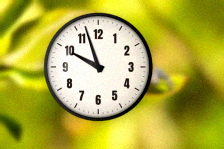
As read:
{"hour": 9, "minute": 57}
